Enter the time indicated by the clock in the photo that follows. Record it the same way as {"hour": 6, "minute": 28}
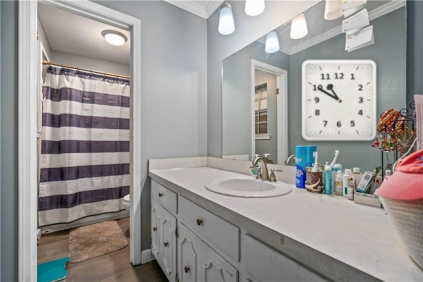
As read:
{"hour": 10, "minute": 50}
